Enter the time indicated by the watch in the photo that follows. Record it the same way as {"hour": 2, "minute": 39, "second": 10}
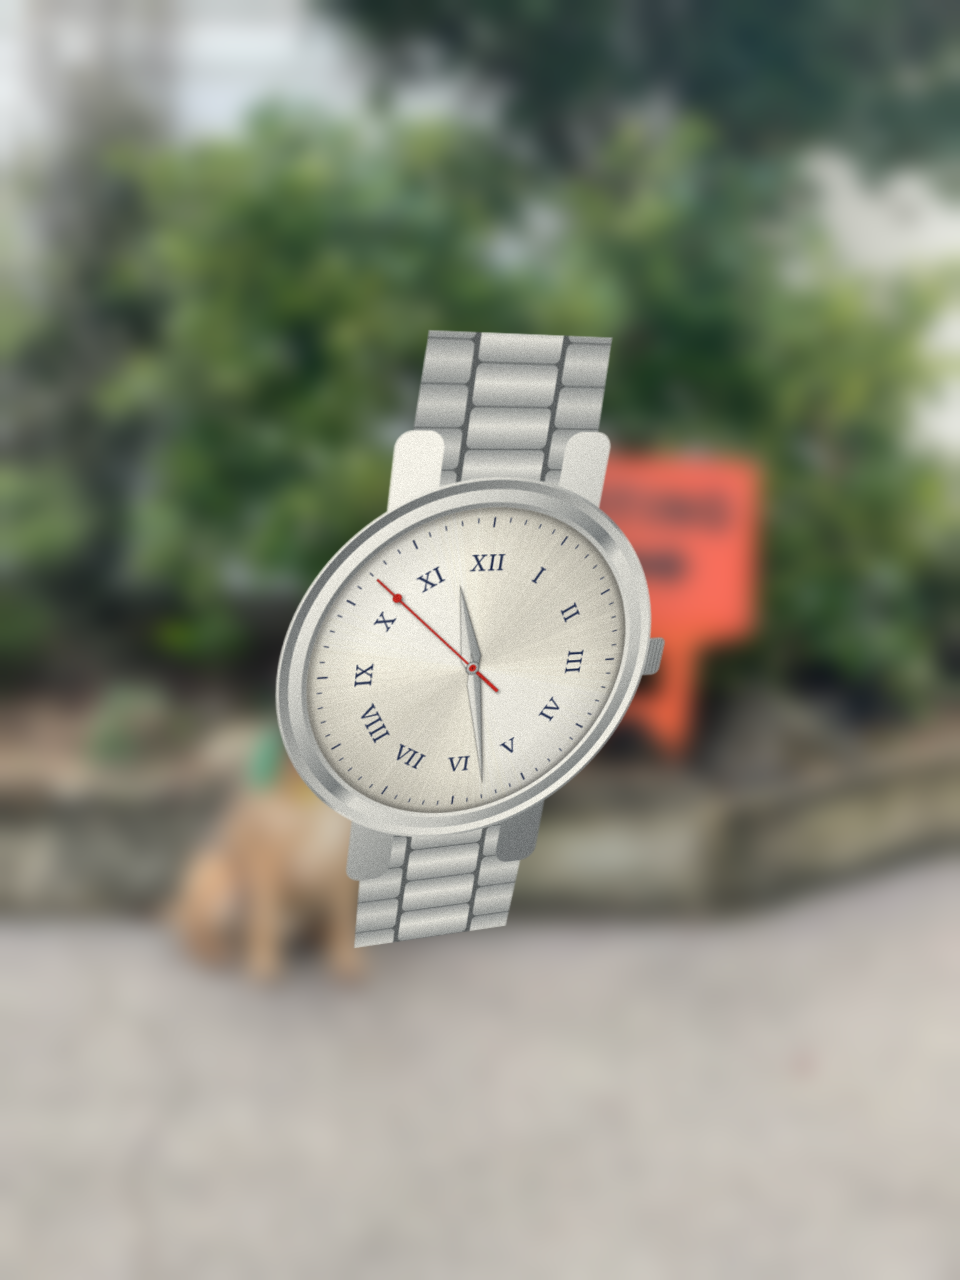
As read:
{"hour": 11, "minute": 27, "second": 52}
